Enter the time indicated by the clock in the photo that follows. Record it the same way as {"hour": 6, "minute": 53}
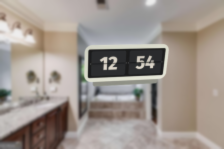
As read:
{"hour": 12, "minute": 54}
